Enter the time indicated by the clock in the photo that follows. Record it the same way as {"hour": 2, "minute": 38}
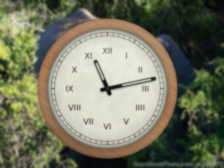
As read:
{"hour": 11, "minute": 13}
